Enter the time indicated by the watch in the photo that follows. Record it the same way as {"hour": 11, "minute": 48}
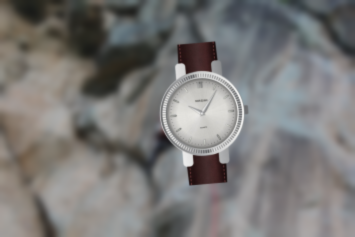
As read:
{"hour": 10, "minute": 6}
